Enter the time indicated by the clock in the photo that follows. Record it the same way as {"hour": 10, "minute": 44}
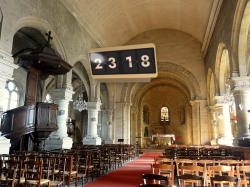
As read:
{"hour": 23, "minute": 18}
